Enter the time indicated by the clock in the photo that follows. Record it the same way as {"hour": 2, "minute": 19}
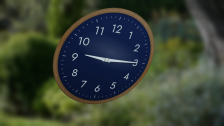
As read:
{"hour": 9, "minute": 15}
